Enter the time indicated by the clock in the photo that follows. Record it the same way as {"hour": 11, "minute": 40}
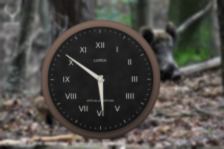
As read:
{"hour": 5, "minute": 51}
